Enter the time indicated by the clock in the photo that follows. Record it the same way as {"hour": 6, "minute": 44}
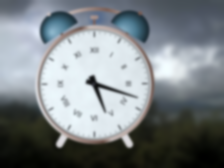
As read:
{"hour": 5, "minute": 18}
